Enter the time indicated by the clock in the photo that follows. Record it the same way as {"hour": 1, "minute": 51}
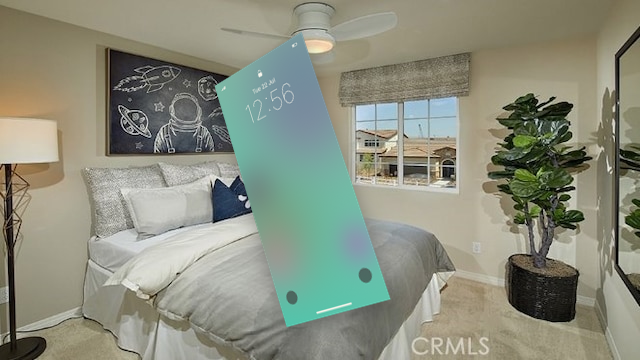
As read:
{"hour": 12, "minute": 56}
